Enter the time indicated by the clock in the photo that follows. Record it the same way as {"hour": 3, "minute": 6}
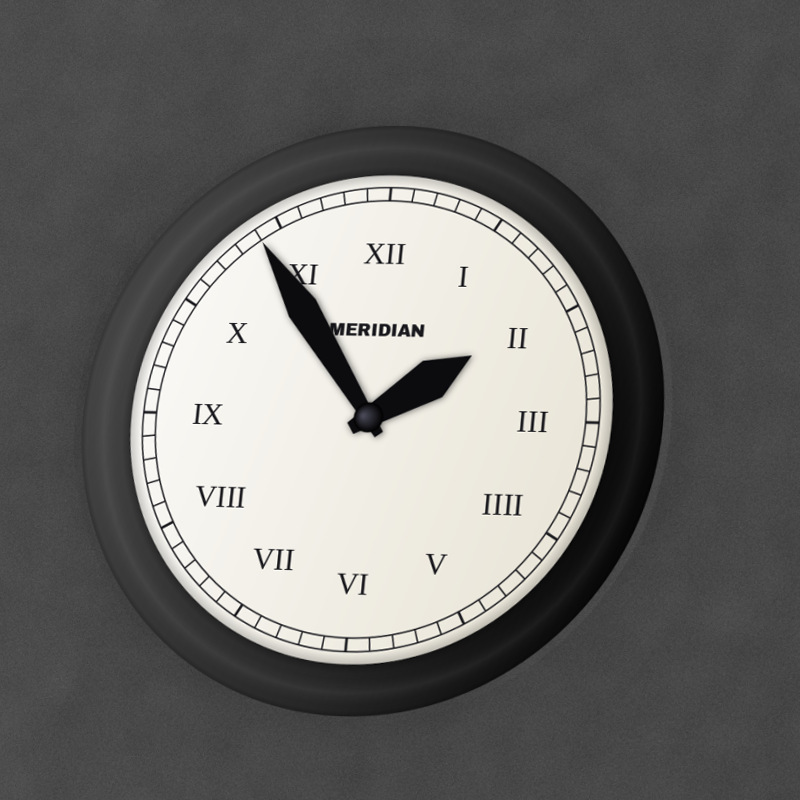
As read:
{"hour": 1, "minute": 54}
